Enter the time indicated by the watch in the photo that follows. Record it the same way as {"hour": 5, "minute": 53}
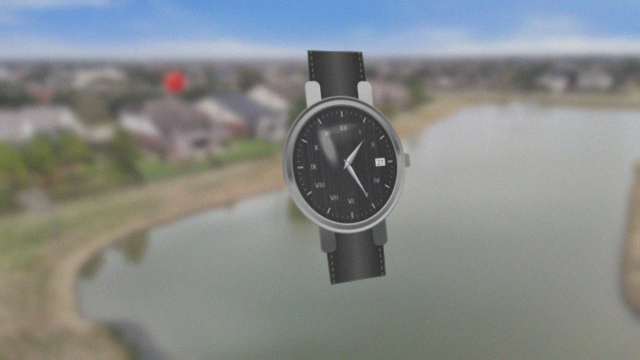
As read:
{"hour": 1, "minute": 25}
